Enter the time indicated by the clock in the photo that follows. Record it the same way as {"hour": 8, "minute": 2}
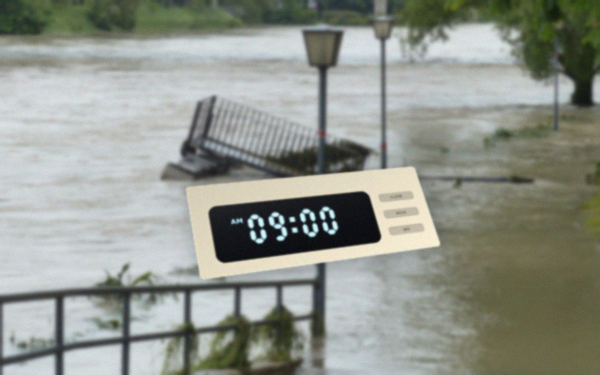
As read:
{"hour": 9, "minute": 0}
